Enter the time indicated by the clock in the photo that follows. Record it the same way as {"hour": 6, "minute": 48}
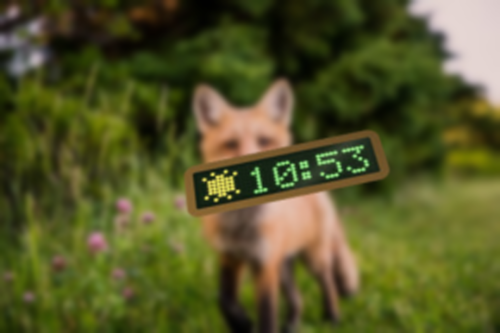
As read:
{"hour": 10, "minute": 53}
